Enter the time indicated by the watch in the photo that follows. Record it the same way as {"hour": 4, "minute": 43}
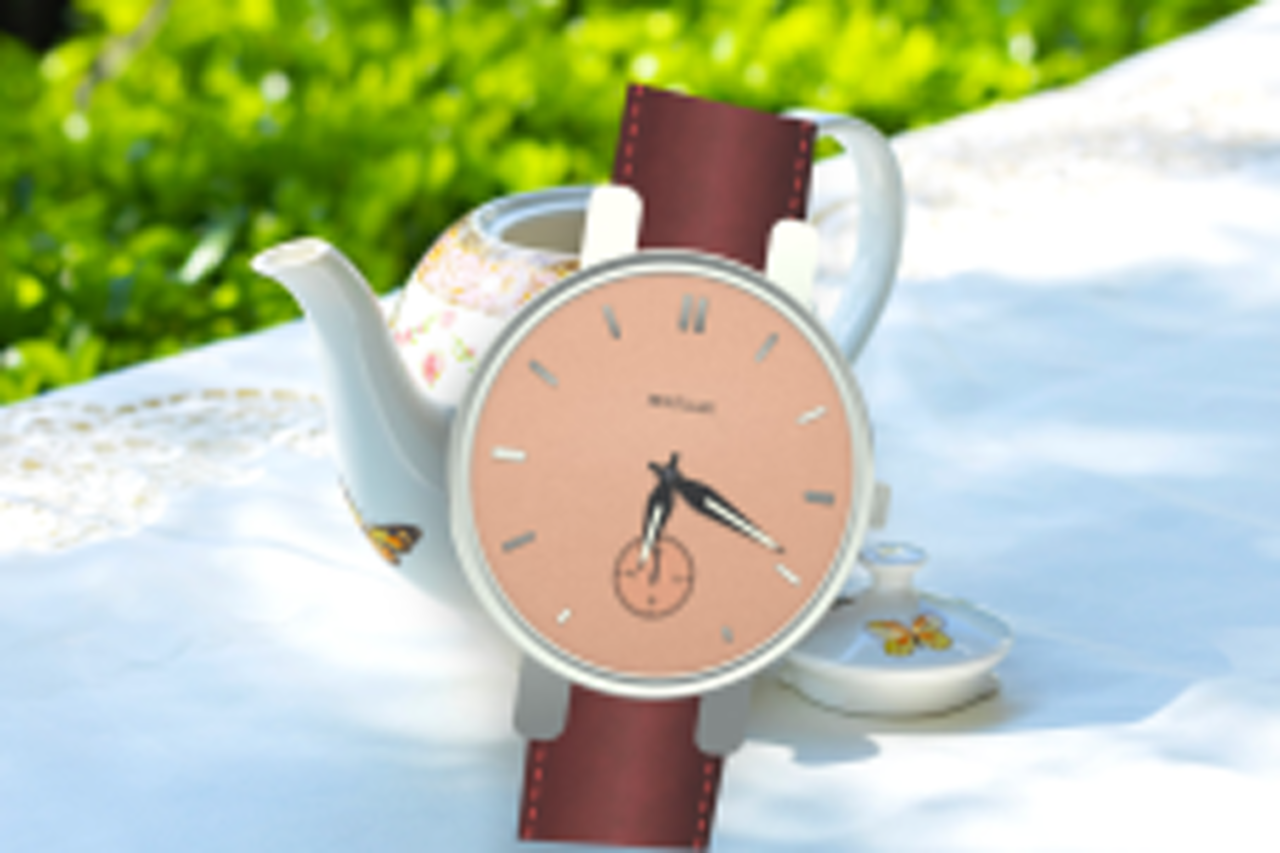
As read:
{"hour": 6, "minute": 19}
